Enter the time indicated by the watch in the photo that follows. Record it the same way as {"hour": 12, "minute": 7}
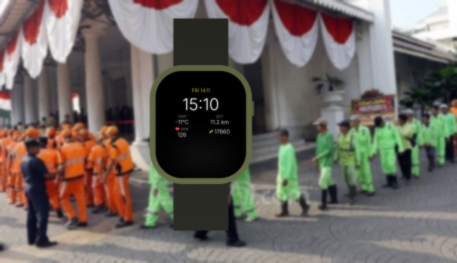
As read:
{"hour": 15, "minute": 10}
